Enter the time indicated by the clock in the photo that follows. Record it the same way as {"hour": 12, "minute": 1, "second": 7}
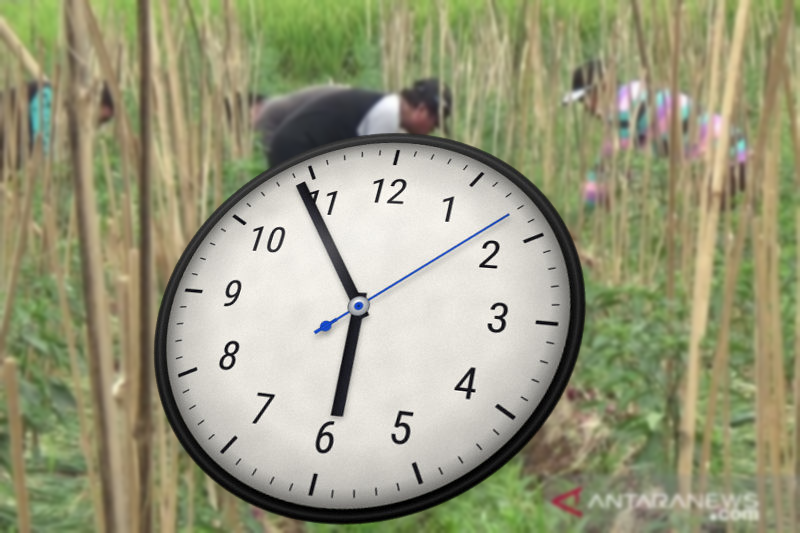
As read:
{"hour": 5, "minute": 54, "second": 8}
